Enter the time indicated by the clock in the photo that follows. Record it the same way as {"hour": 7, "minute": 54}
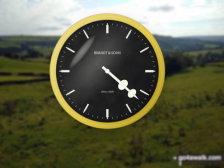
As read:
{"hour": 4, "minute": 22}
